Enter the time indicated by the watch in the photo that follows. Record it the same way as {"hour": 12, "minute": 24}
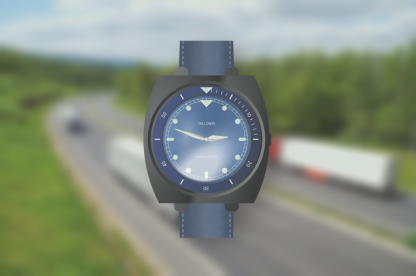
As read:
{"hour": 2, "minute": 48}
